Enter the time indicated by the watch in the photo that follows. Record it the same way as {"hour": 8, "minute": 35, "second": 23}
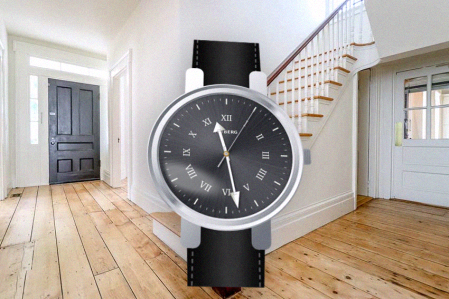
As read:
{"hour": 11, "minute": 28, "second": 5}
